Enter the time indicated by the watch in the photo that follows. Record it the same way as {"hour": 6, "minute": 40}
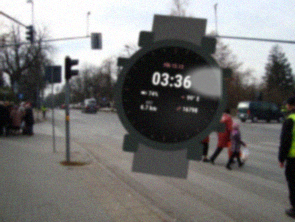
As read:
{"hour": 3, "minute": 36}
